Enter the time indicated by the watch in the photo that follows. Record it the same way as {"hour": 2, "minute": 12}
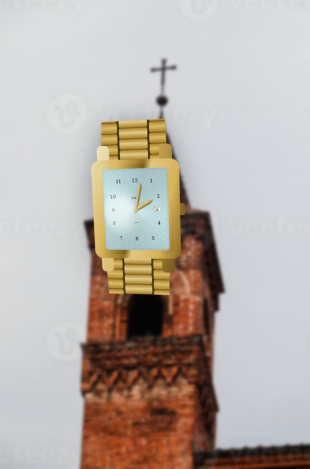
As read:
{"hour": 2, "minute": 2}
